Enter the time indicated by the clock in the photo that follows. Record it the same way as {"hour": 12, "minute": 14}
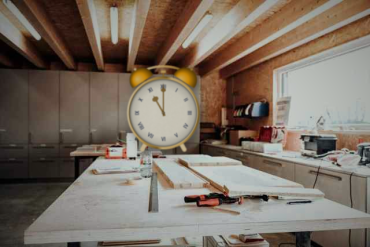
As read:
{"hour": 11, "minute": 0}
